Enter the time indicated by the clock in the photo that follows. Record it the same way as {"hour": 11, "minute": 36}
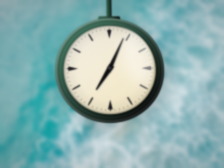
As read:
{"hour": 7, "minute": 4}
